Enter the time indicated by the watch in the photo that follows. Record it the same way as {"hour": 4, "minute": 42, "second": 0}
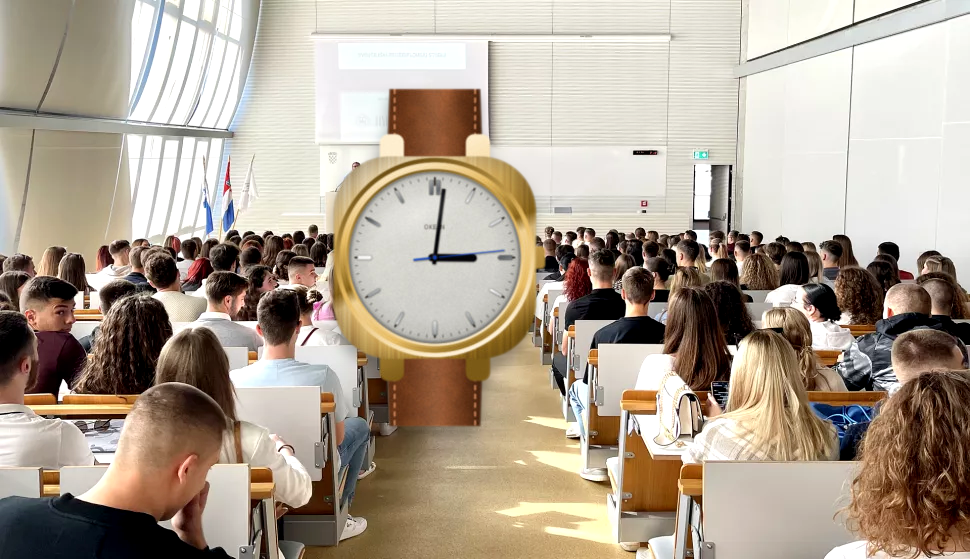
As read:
{"hour": 3, "minute": 1, "second": 14}
